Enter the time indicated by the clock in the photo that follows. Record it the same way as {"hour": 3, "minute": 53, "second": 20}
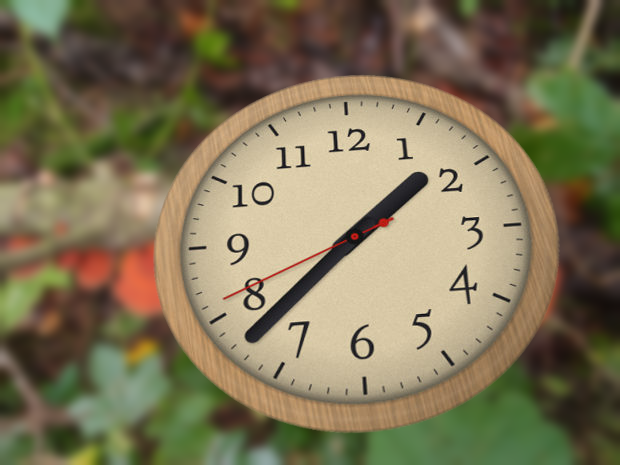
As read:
{"hour": 1, "minute": 37, "second": 41}
